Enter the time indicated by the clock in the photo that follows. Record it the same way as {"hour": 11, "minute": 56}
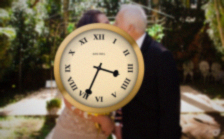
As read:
{"hour": 3, "minute": 34}
